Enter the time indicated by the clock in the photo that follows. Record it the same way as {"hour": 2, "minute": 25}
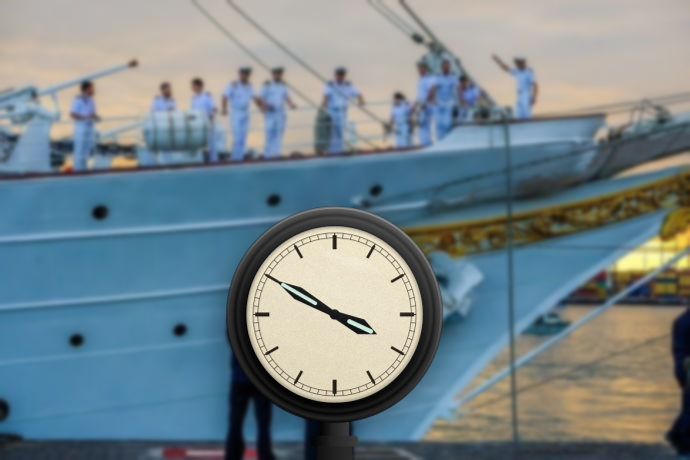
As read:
{"hour": 3, "minute": 50}
